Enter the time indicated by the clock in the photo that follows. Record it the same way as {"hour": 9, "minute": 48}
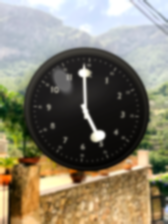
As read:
{"hour": 4, "minute": 59}
